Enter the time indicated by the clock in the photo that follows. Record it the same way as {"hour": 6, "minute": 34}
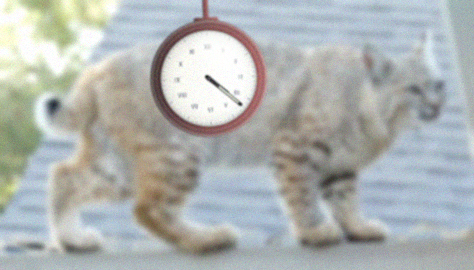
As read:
{"hour": 4, "minute": 22}
